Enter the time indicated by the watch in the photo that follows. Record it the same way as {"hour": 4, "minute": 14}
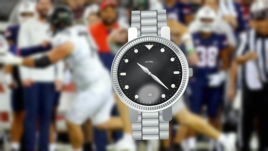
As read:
{"hour": 10, "minute": 22}
